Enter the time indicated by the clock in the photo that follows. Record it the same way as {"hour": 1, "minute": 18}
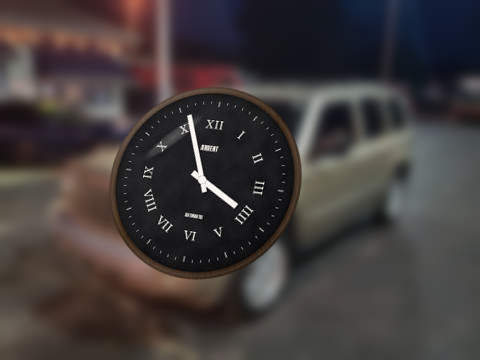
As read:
{"hour": 3, "minute": 56}
